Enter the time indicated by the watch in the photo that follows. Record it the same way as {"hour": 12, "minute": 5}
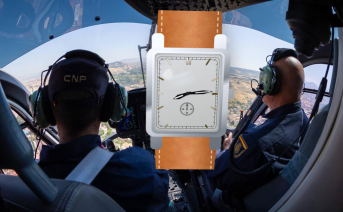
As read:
{"hour": 8, "minute": 14}
